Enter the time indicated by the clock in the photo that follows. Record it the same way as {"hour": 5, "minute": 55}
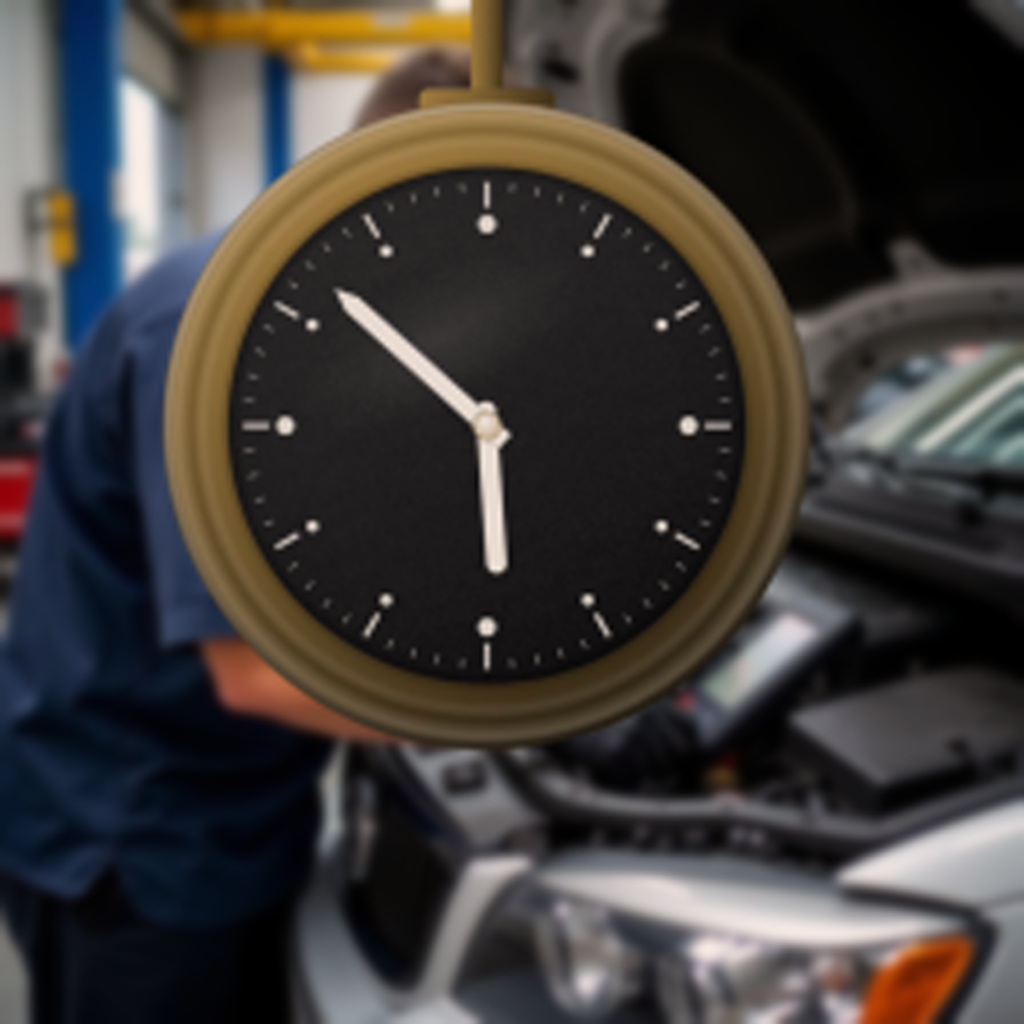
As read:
{"hour": 5, "minute": 52}
